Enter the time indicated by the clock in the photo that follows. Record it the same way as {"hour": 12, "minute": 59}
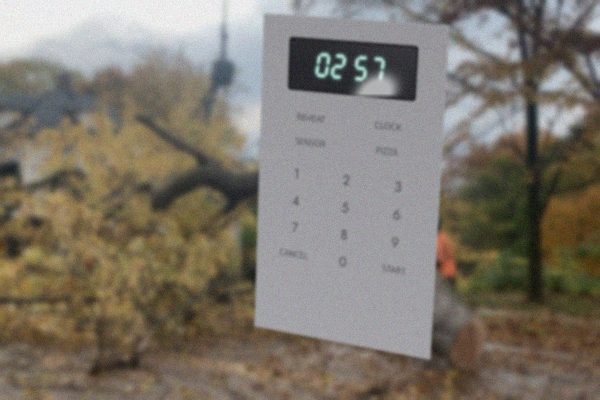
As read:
{"hour": 2, "minute": 57}
